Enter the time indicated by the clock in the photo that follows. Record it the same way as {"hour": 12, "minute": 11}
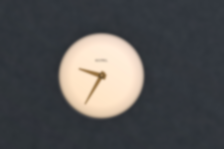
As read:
{"hour": 9, "minute": 35}
